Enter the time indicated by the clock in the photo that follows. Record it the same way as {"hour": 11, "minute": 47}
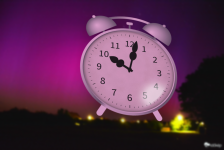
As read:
{"hour": 10, "minute": 2}
